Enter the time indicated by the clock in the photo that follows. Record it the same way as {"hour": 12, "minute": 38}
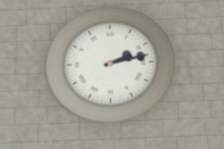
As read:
{"hour": 2, "minute": 13}
